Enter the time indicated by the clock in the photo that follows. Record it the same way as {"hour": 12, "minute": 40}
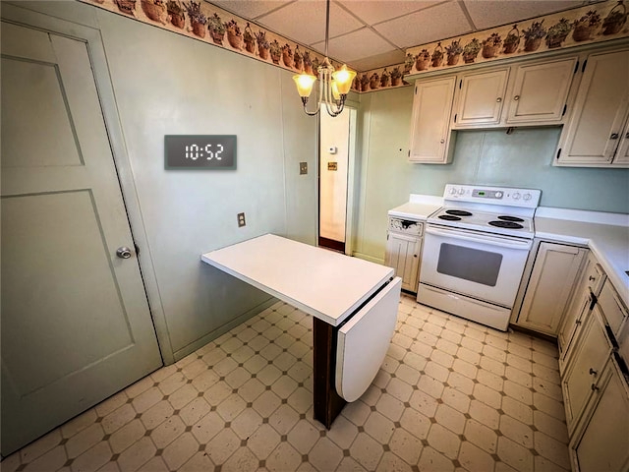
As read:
{"hour": 10, "minute": 52}
